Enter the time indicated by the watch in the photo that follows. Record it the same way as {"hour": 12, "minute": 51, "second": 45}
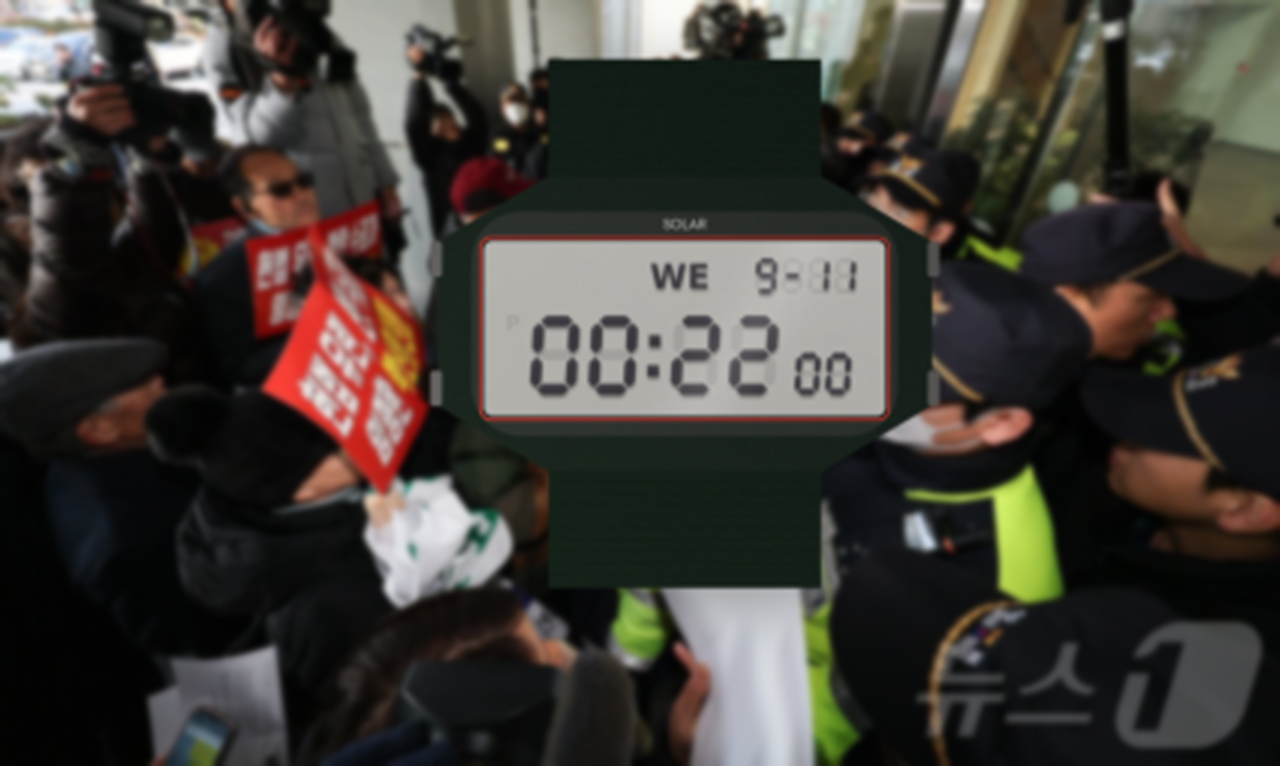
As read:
{"hour": 0, "minute": 22, "second": 0}
